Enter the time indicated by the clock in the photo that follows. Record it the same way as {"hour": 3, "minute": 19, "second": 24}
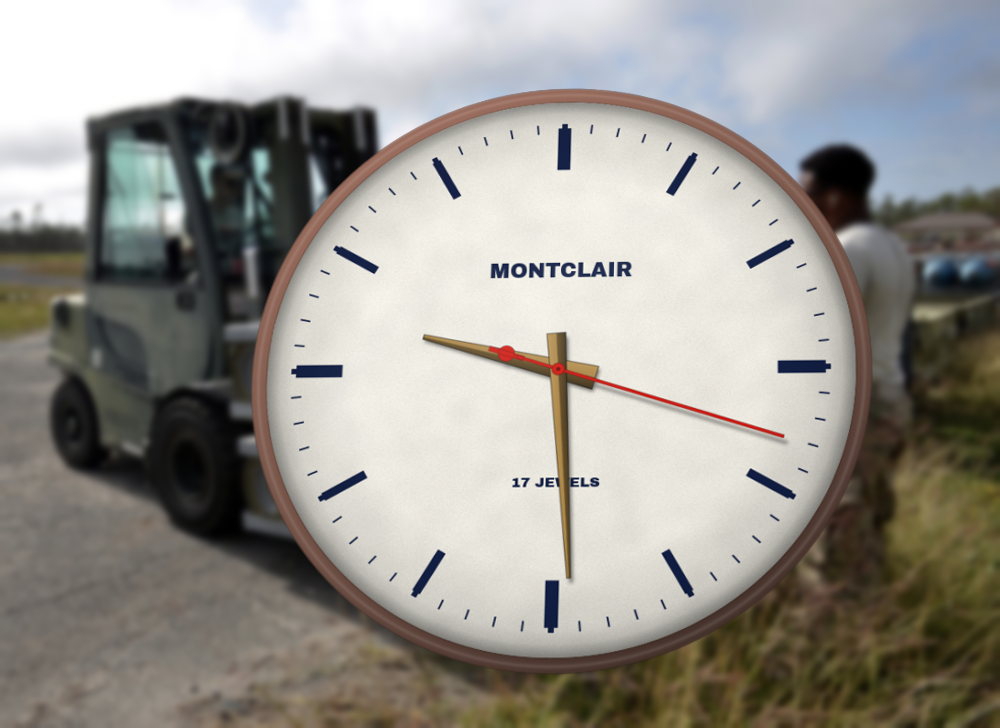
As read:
{"hour": 9, "minute": 29, "second": 18}
